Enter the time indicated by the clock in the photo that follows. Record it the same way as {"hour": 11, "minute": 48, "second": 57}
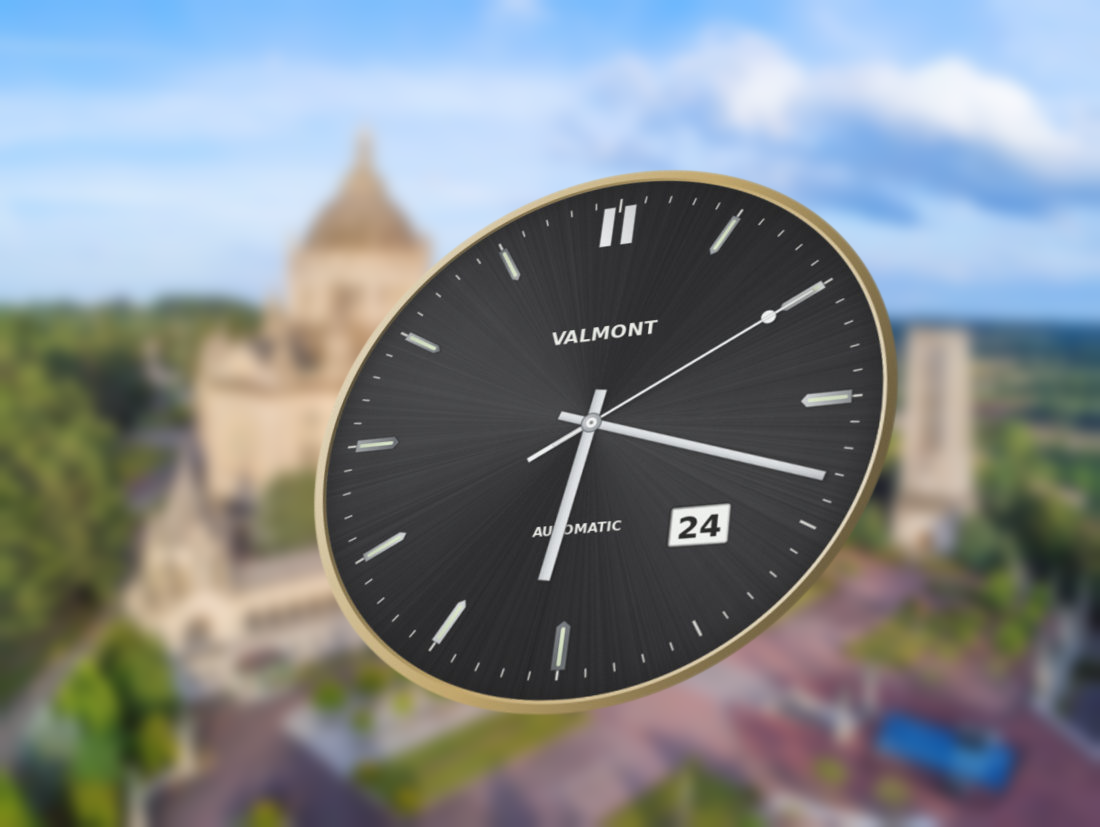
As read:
{"hour": 6, "minute": 18, "second": 10}
